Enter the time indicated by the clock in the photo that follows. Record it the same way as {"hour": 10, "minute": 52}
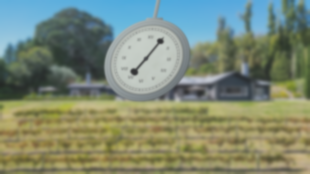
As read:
{"hour": 7, "minute": 5}
